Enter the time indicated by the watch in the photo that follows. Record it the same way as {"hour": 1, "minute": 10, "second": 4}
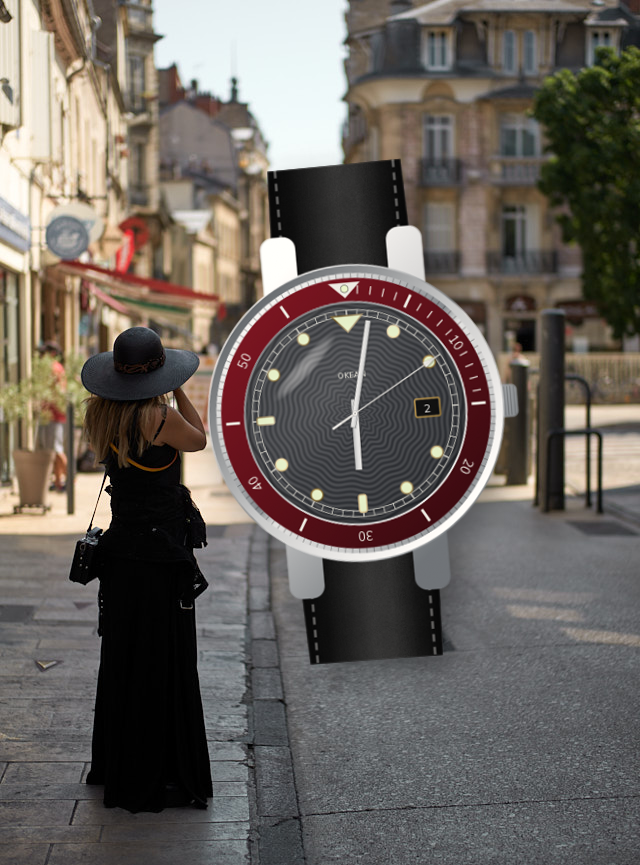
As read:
{"hour": 6, "minute": 2, "second": 10}
